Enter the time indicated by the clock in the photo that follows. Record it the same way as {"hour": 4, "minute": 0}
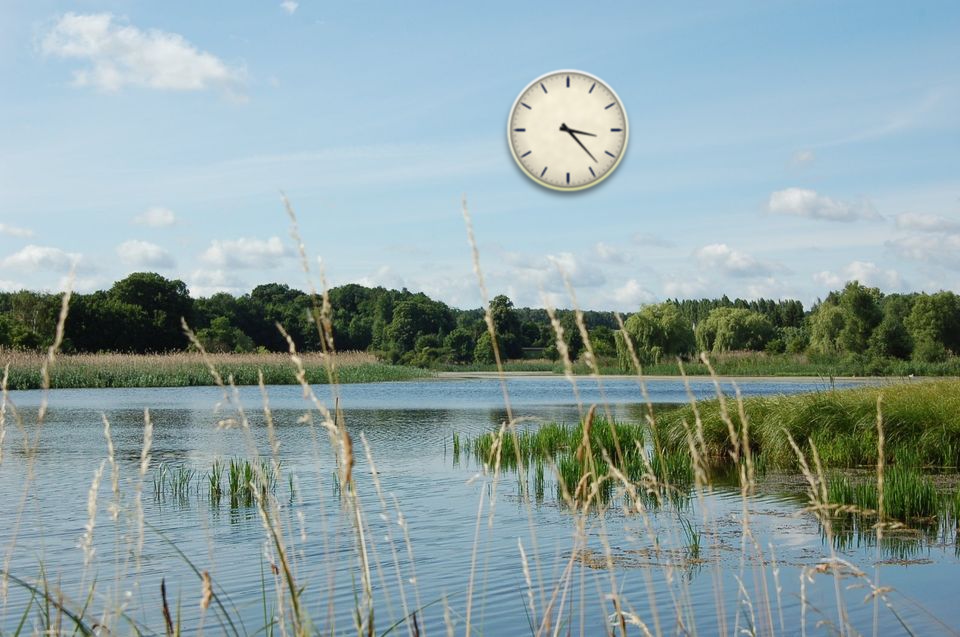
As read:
{"hour": 3, "minute": 23}
